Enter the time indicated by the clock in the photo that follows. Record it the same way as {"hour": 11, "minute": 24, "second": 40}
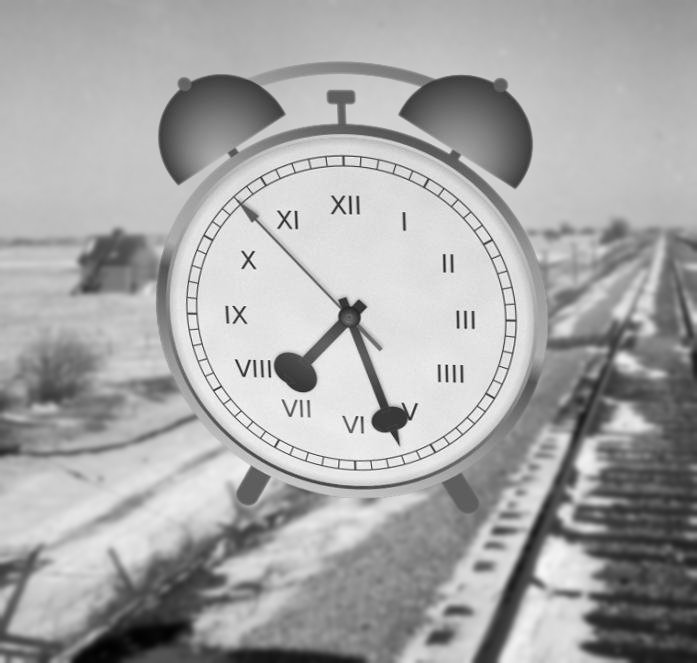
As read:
{"hour": 7, "minute": 26, "second": 53}
